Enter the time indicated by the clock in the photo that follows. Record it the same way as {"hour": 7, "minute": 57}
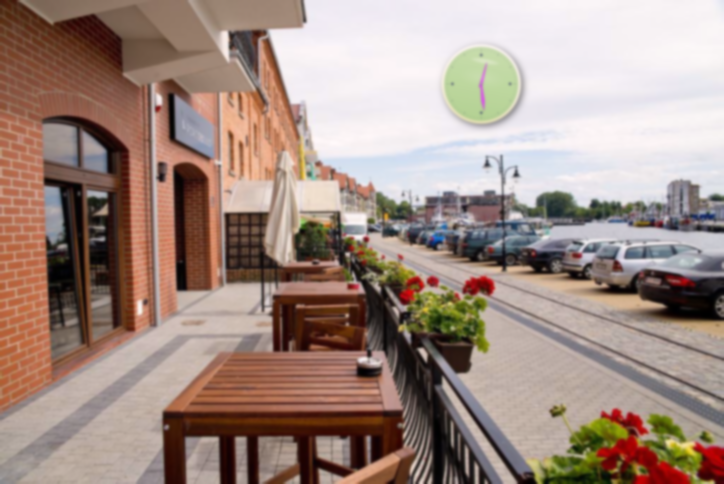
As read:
{"hour": 12, "minute": 29}
